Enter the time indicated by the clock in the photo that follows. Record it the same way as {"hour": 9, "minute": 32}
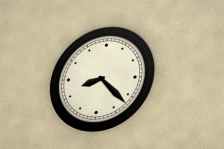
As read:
{"hour": 8, "minute": 22}
